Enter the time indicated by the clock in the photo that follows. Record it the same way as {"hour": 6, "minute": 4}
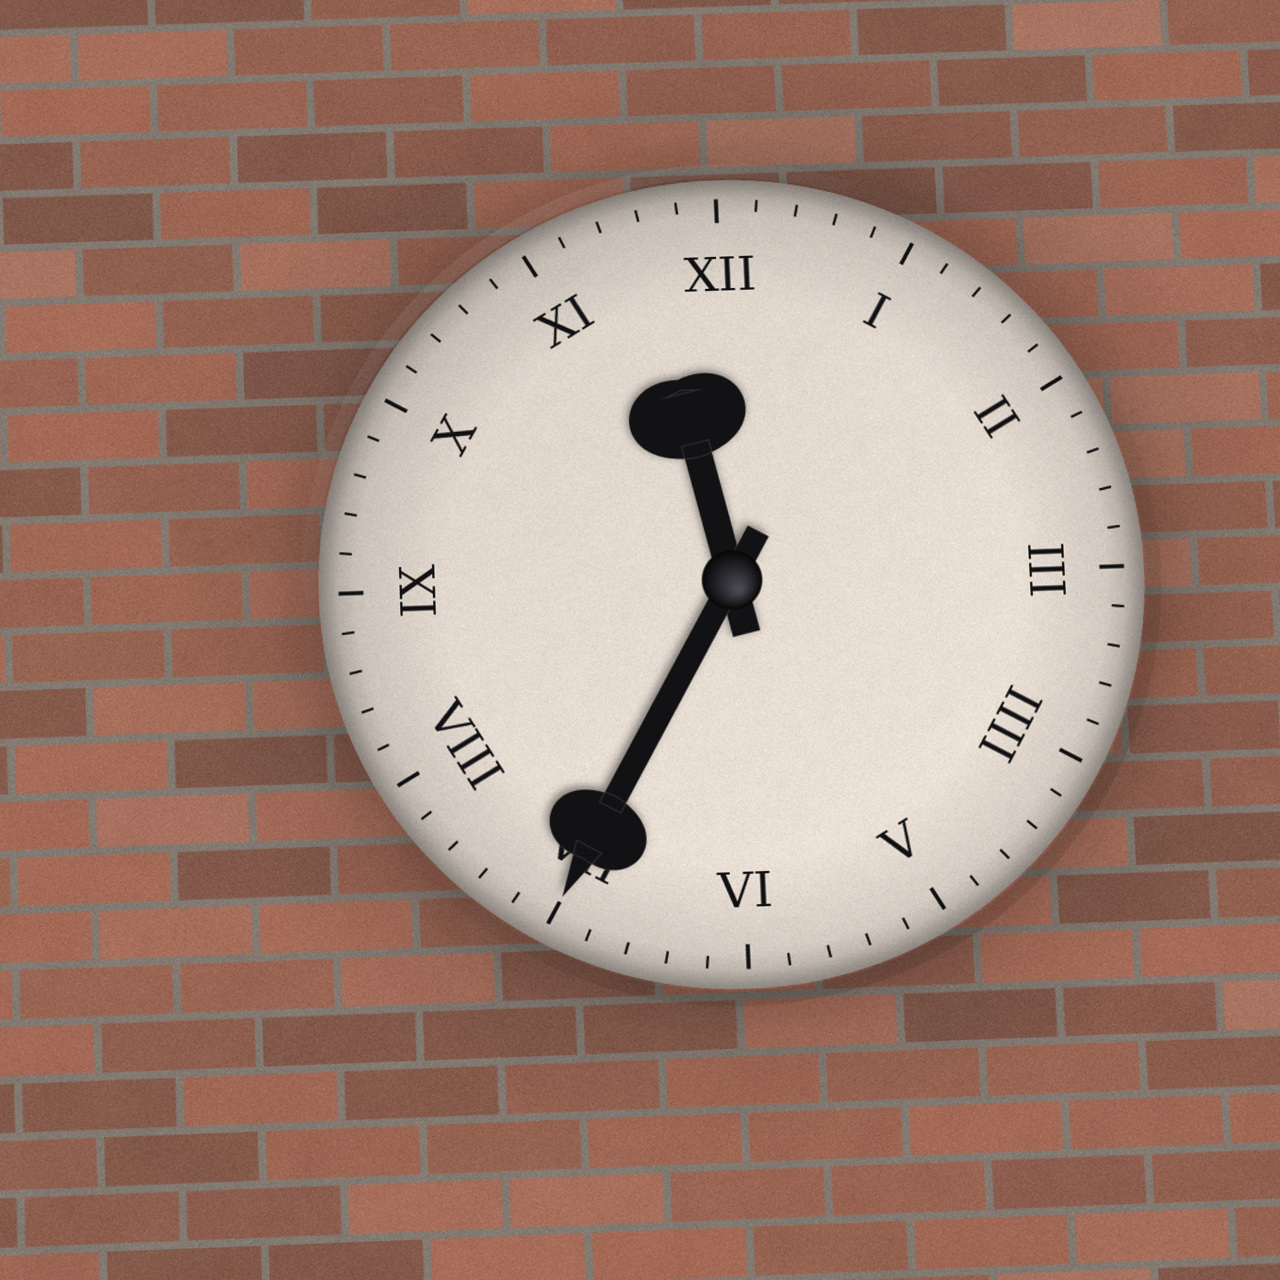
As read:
{"hour": 11, "minute": 35}
